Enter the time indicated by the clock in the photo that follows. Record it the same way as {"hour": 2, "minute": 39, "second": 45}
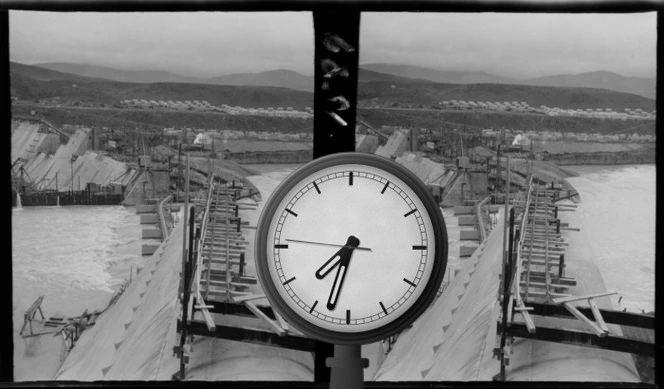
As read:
{"hour": 7, "minute": 32, "second": 46}
